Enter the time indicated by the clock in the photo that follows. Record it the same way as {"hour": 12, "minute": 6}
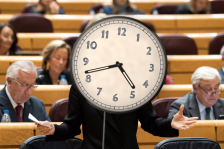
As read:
{"hour": 4, "minute": 42}
